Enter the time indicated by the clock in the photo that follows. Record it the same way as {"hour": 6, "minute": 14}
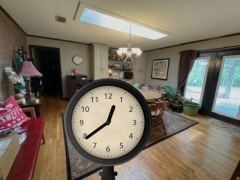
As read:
{"hour": 12, "minute": 39}
